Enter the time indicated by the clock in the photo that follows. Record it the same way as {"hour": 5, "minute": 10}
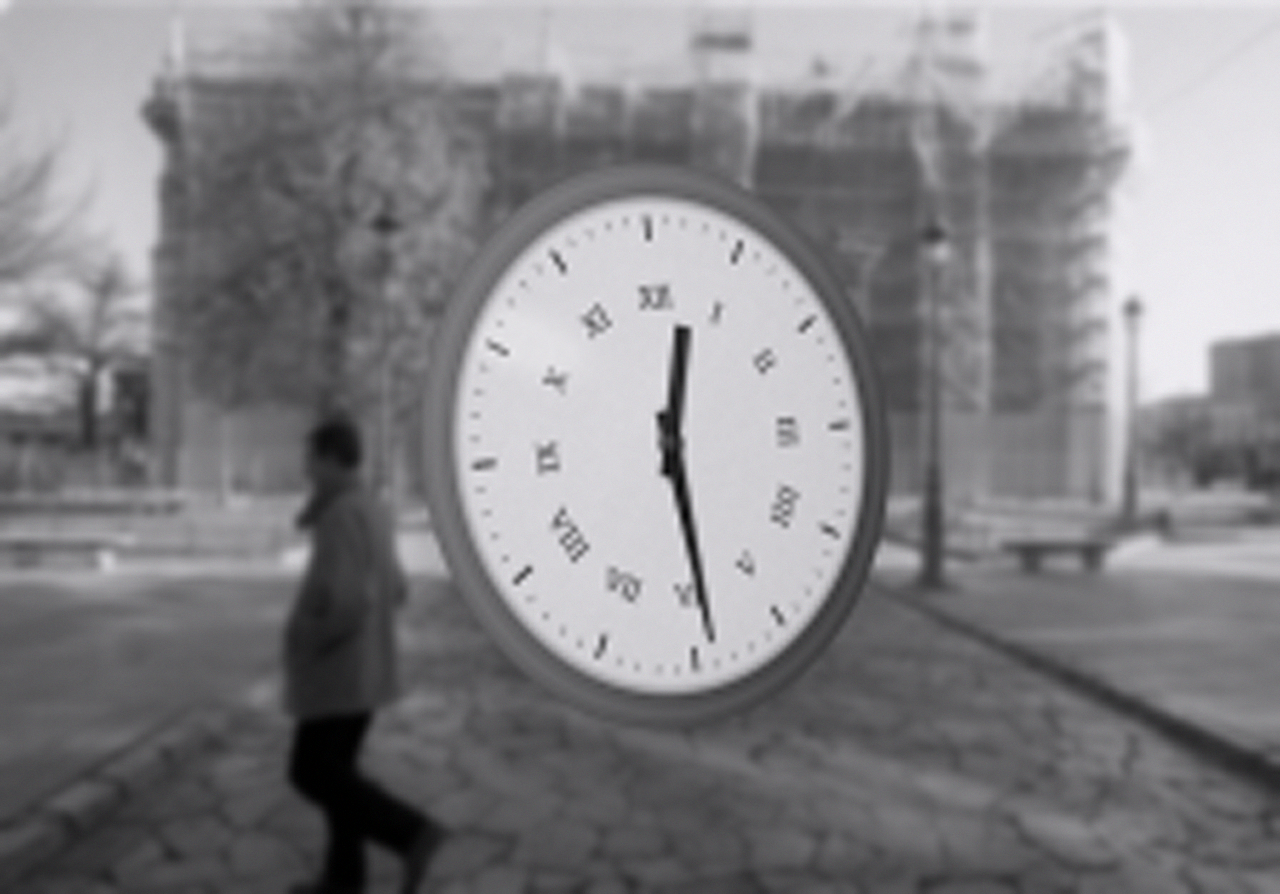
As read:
{"hour": 12, "minute": 29}
